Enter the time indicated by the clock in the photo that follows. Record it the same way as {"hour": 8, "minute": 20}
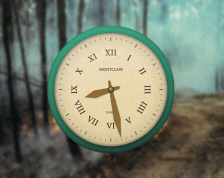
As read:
{"hour": 8, "minute": 28}
